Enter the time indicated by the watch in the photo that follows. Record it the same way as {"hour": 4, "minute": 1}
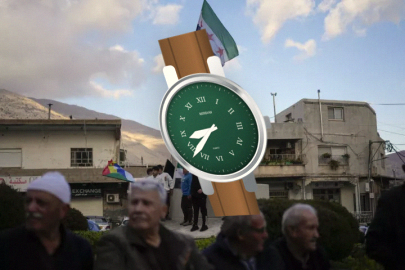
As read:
{"hour": 8, "minute": 38}
